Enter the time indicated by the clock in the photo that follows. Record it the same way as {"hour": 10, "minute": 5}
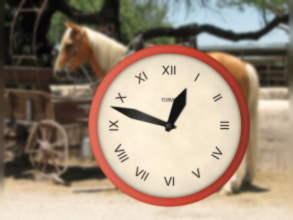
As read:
{"hour": 12, "minute": 48}
